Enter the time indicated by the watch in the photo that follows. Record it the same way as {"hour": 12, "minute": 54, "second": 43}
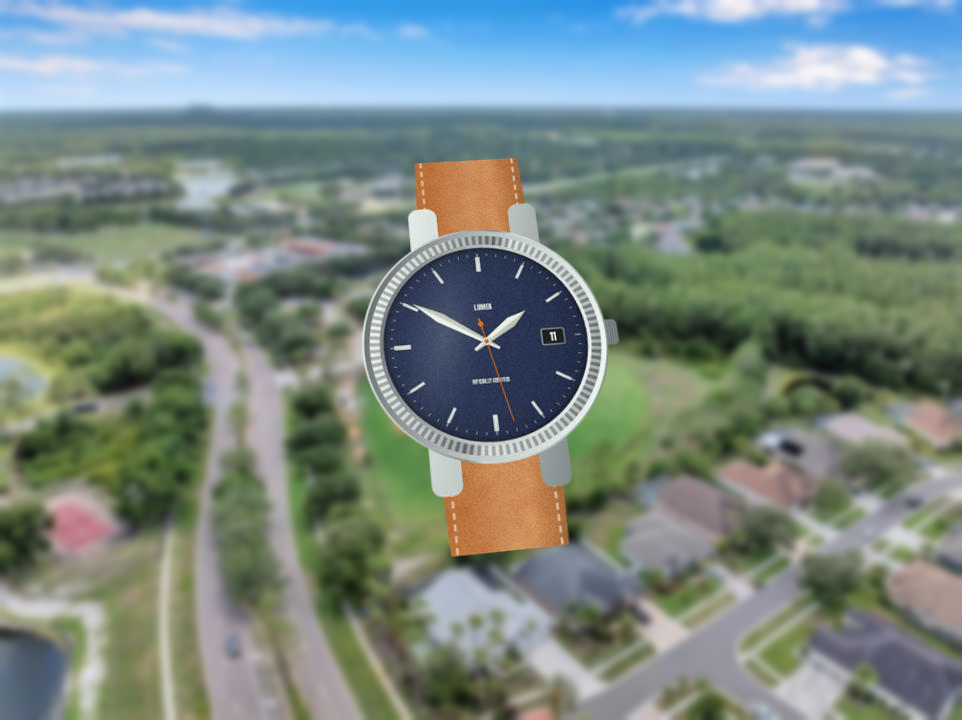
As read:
{"hour": 1, "minute": 50, "second": 28}
